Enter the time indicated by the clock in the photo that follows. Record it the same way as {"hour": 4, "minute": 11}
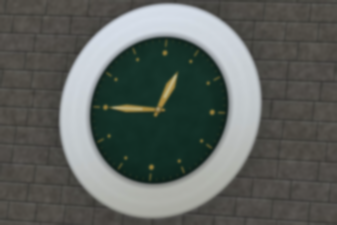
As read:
{"hour": 12, "minute": 45}
